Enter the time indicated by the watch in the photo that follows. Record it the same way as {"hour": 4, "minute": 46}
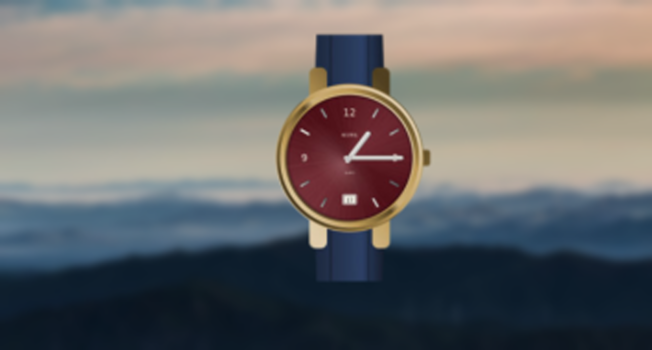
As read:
{"hour": 1, "minute": 15}
